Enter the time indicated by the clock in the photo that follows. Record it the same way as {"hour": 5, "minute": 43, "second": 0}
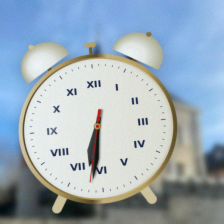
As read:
{"hour": 6, "minute": 31, "second": 32}
